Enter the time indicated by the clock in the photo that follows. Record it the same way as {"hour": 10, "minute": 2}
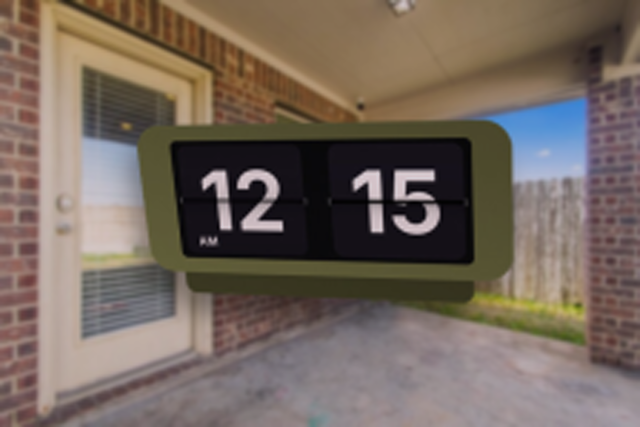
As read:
{"hour": 12, "minute": 15}
